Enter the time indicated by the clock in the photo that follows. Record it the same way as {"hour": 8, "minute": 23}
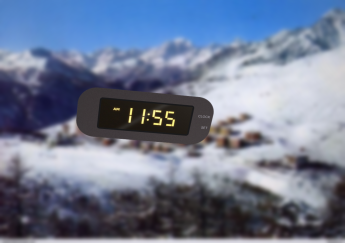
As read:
{"hour": 11, "minute": 55}
